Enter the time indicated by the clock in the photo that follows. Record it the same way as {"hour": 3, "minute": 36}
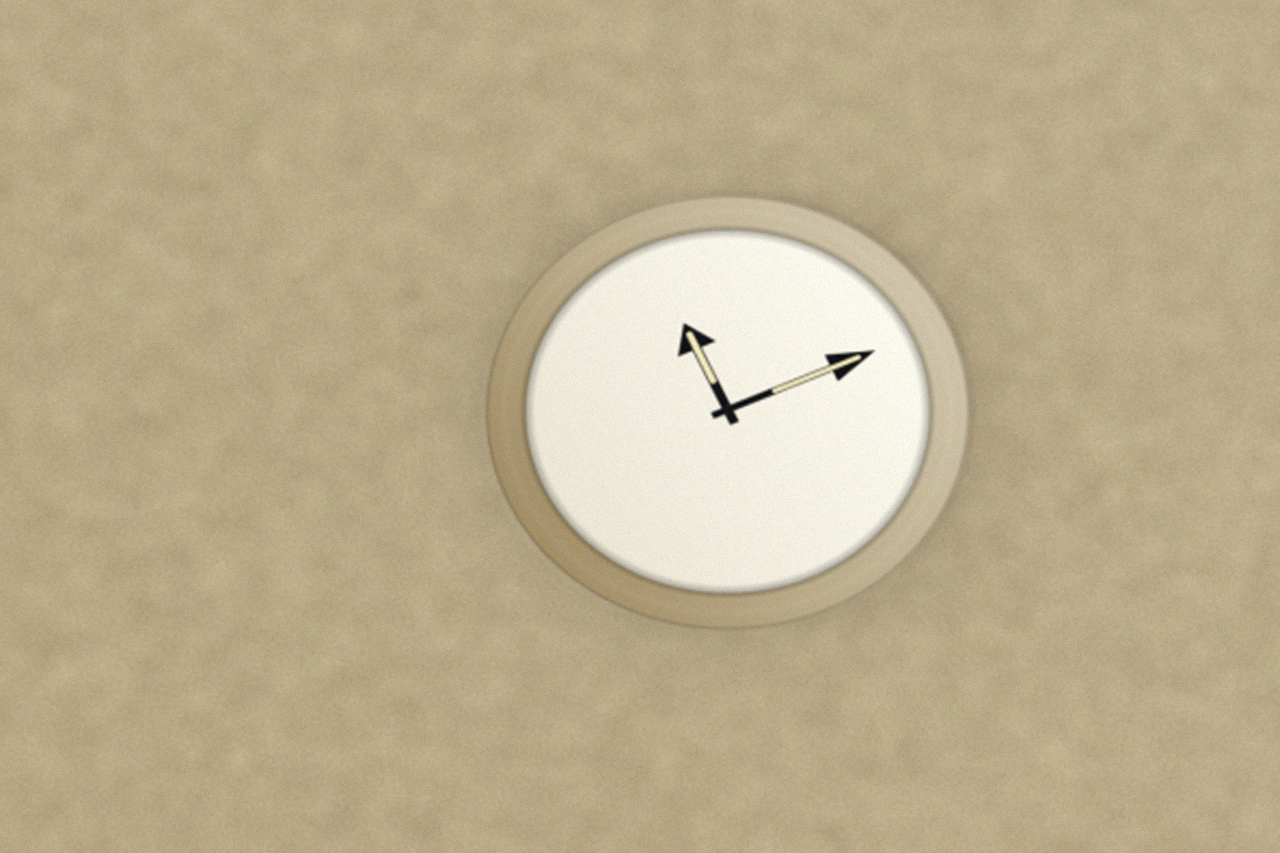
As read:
{"hour": 11, "minute": 11}
